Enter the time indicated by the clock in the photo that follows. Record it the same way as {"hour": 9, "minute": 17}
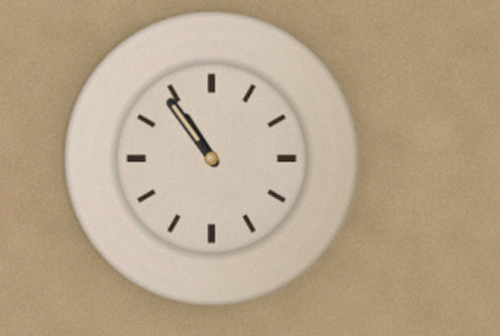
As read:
{"hour": 10, "minute": 54}
